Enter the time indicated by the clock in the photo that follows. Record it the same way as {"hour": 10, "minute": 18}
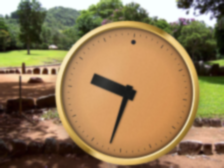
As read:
{"hour": 9, "minute": 32}
